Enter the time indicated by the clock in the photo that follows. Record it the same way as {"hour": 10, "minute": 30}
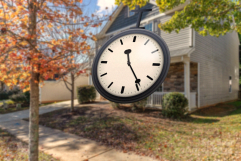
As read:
{"hour": 11, "minute": 24}
